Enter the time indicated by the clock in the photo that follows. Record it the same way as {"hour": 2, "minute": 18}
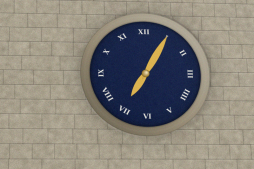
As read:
{"hour": 7, "minute": 5}
